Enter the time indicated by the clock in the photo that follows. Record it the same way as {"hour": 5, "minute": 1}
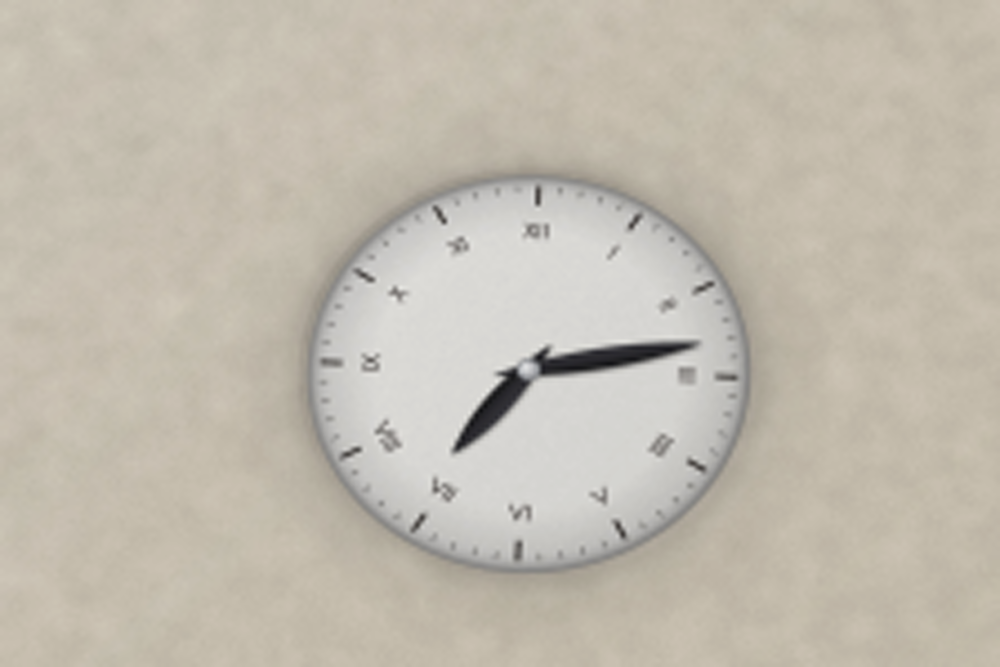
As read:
{"hour": 7, "minute": 13}
